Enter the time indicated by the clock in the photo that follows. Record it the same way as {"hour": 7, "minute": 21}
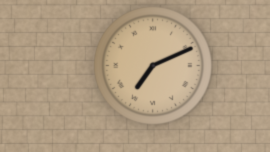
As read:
{"hour": 7, "minute": 11}
